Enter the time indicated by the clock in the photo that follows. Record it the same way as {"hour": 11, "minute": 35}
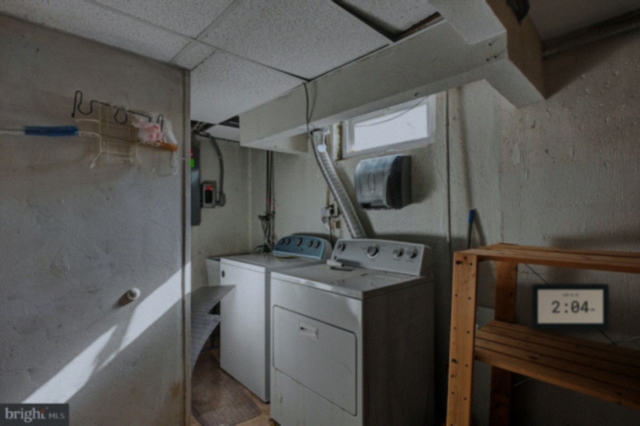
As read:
{"hour": 2, "minute": 4}
